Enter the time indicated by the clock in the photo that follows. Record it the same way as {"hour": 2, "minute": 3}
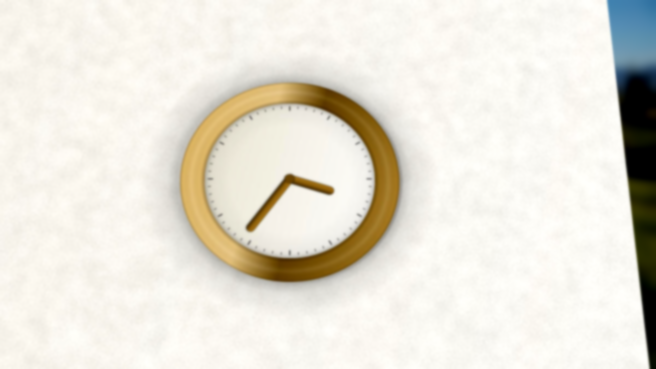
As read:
{"hour": 3, "minute": 36}
